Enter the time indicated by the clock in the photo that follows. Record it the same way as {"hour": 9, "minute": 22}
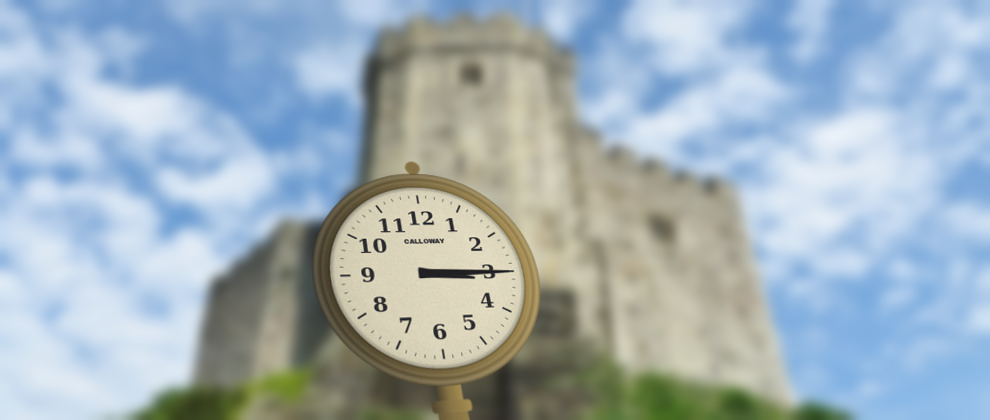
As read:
{"hour": 3, "minute": 15}
